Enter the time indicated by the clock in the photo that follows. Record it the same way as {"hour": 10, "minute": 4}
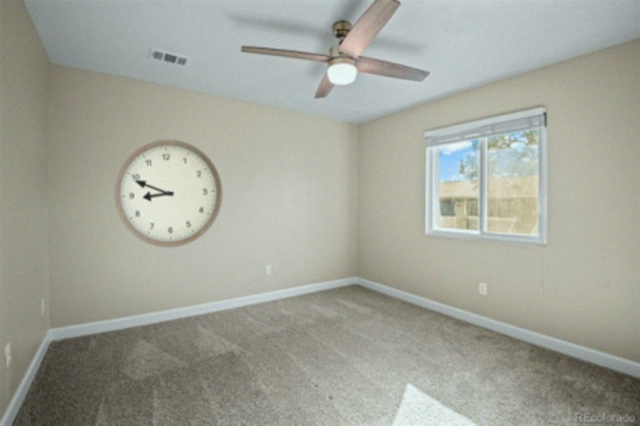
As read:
{"hour": 8, "minute": 49}
